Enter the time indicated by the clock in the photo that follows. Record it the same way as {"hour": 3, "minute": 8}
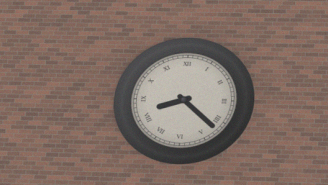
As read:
{"hour": 8, "minute": 22}
